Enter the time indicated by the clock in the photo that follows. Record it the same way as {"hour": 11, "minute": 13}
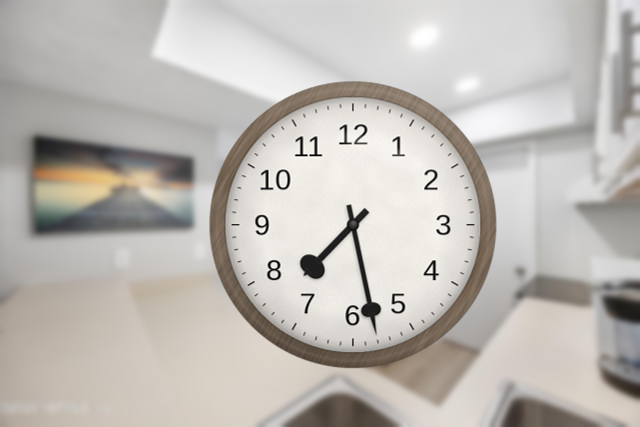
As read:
{"hour": 7, "minute": 28}
